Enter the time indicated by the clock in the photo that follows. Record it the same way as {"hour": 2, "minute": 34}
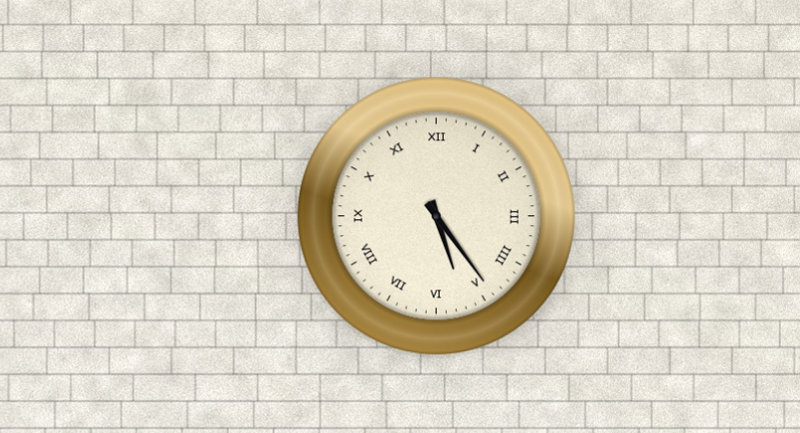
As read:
{"hour": 5, "minute": 24}
